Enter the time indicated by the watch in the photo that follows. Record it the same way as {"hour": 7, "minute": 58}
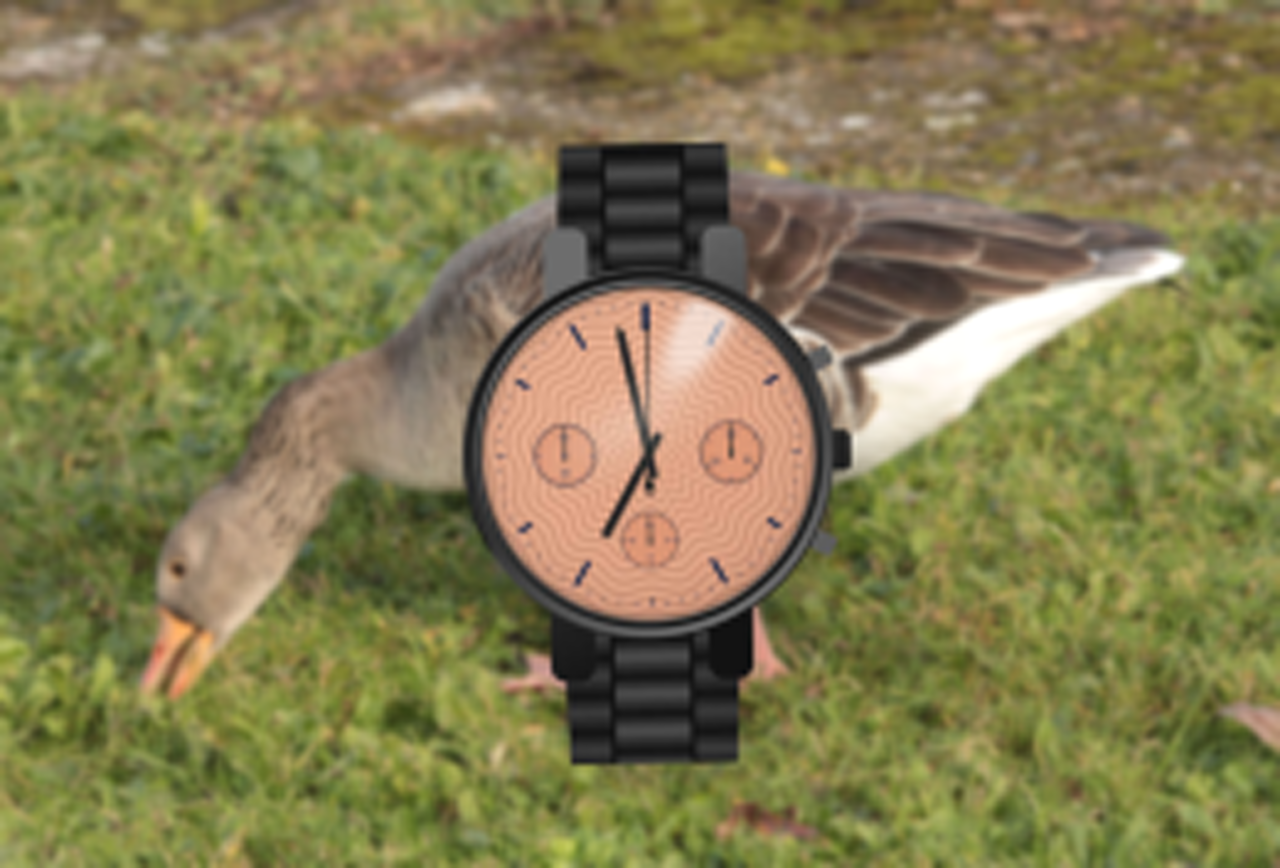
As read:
{"hour": 6, "minute": 58}
